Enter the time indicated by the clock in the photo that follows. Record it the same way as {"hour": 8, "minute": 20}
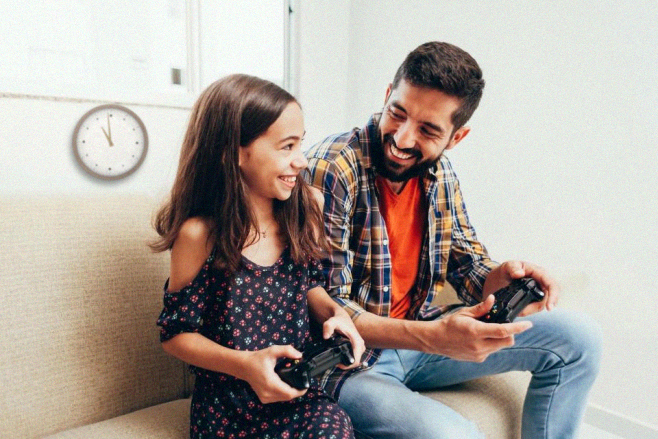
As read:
{"hour": 10, "minute": 59}
